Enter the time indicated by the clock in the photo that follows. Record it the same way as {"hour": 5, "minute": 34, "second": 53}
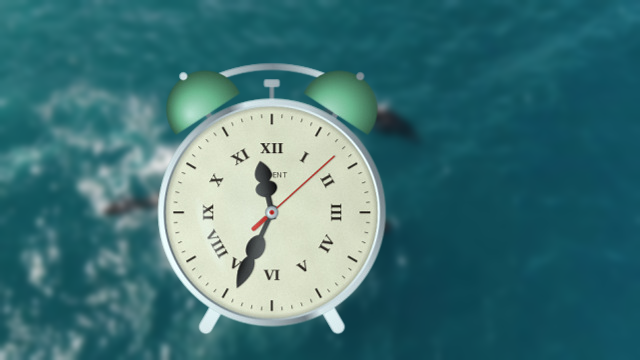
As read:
{"hour": 11, "minute": 34, "second": 8}
